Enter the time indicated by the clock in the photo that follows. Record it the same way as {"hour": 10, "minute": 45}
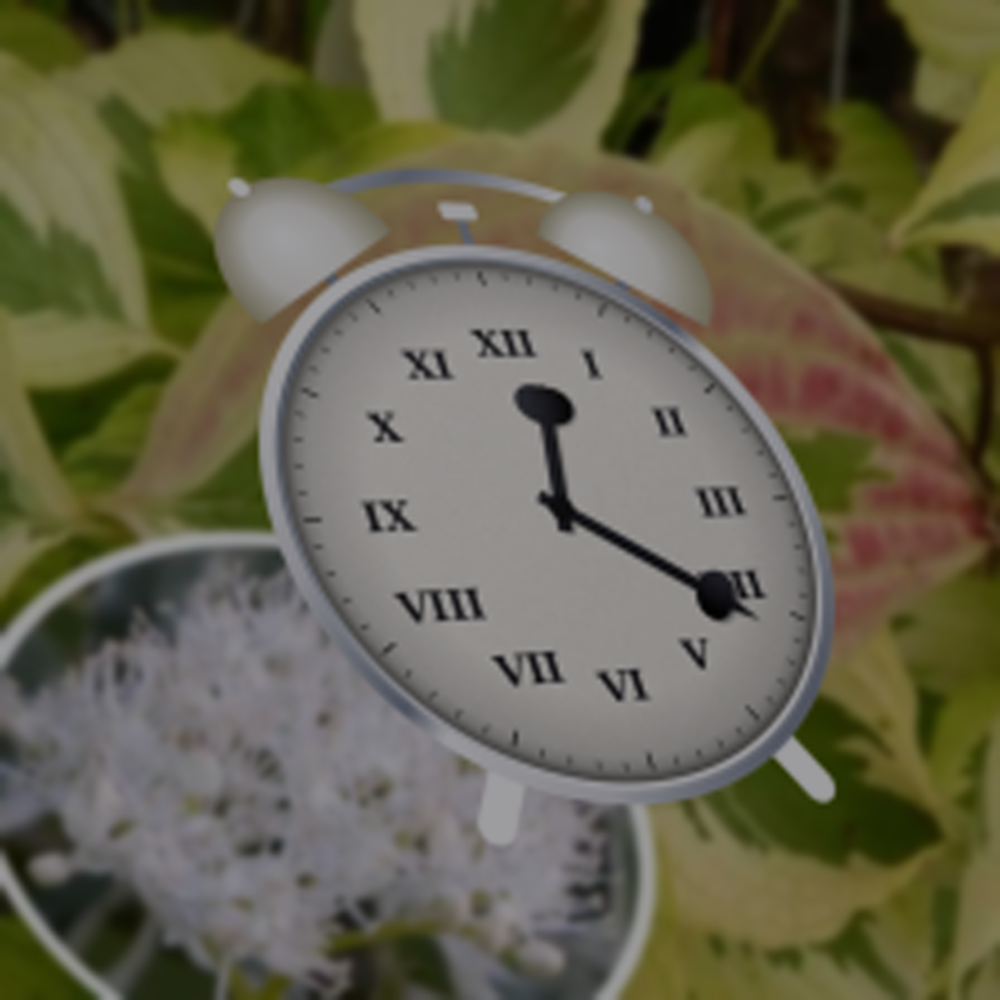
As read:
{"hour": 12, "minute": 21}
